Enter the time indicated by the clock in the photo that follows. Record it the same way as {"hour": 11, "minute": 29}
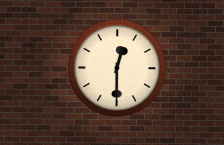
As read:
{"hour": 12, "minute": 30}
